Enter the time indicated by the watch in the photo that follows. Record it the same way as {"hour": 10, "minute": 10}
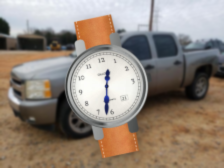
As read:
{"hour": 12, "minute": 32}
